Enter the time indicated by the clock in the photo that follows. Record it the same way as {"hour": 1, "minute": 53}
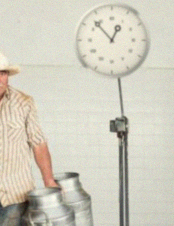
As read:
{"hour": 12, "minute": 53}
